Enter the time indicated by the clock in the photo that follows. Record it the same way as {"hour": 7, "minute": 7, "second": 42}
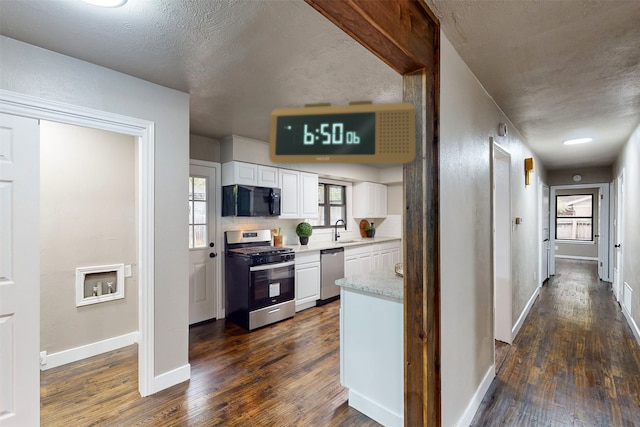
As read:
{"hour": 6, "minute": 50, "second": 6}
